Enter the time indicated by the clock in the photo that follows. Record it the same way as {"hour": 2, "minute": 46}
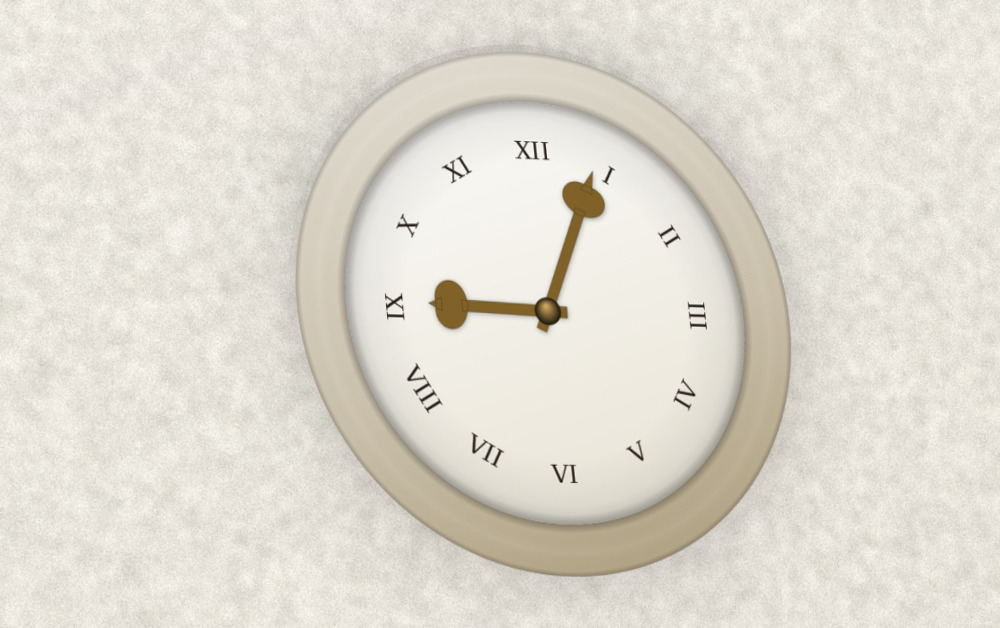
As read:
{"hour": 9, "minute": 4}
